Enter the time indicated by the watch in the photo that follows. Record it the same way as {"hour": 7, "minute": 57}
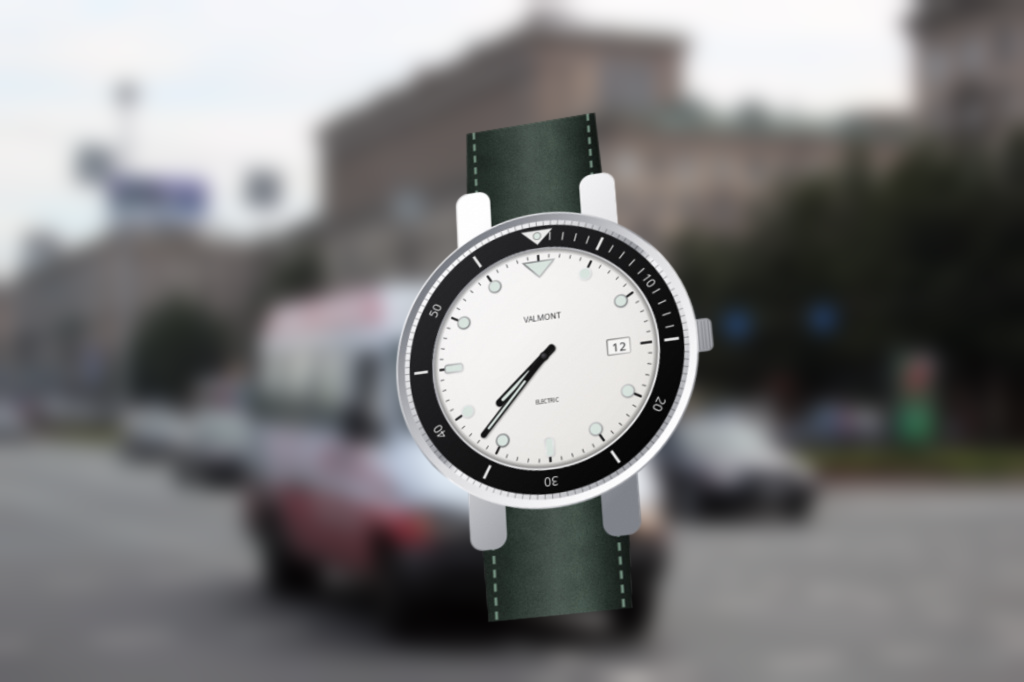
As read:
{"hour": 7, "minute": 37}
